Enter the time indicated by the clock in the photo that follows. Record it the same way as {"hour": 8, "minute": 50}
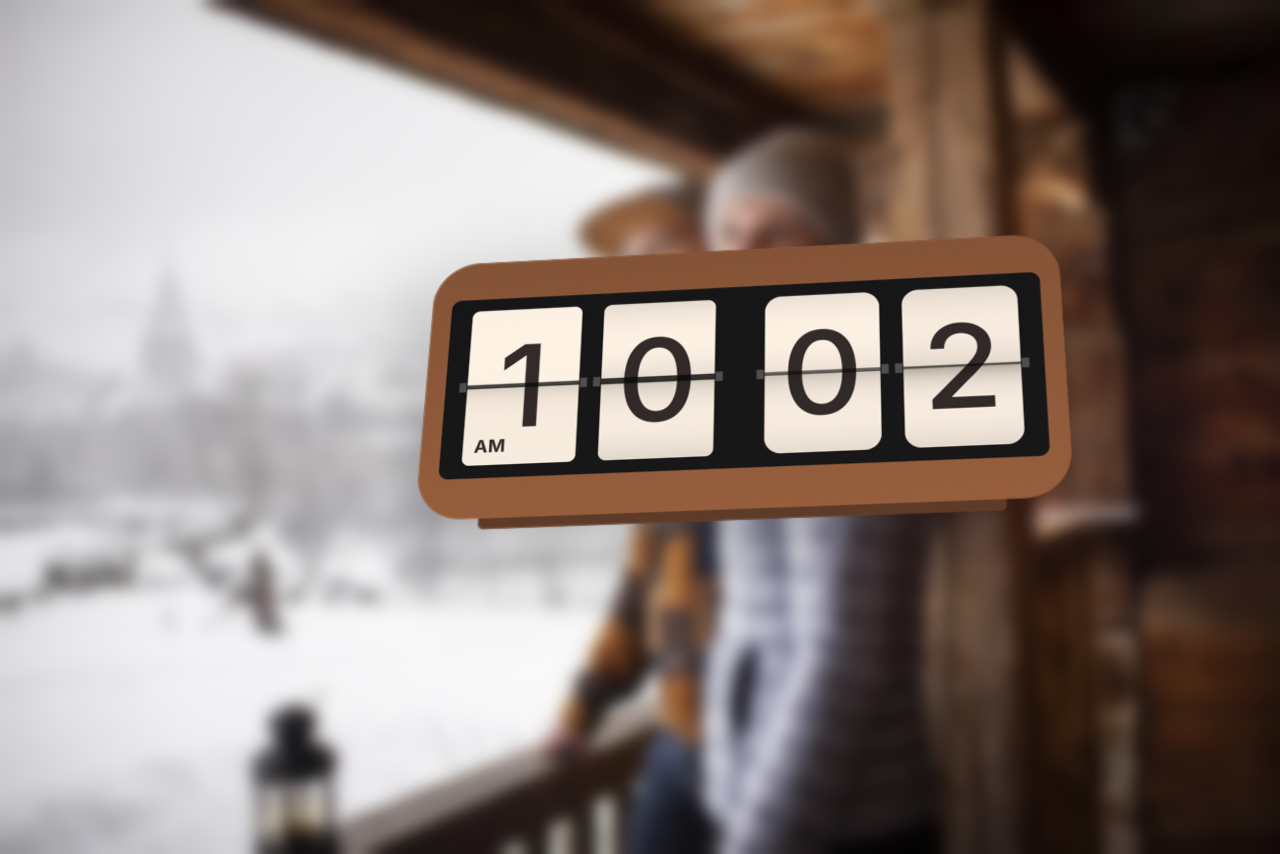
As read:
{"hour": 10, "minute": 2}
